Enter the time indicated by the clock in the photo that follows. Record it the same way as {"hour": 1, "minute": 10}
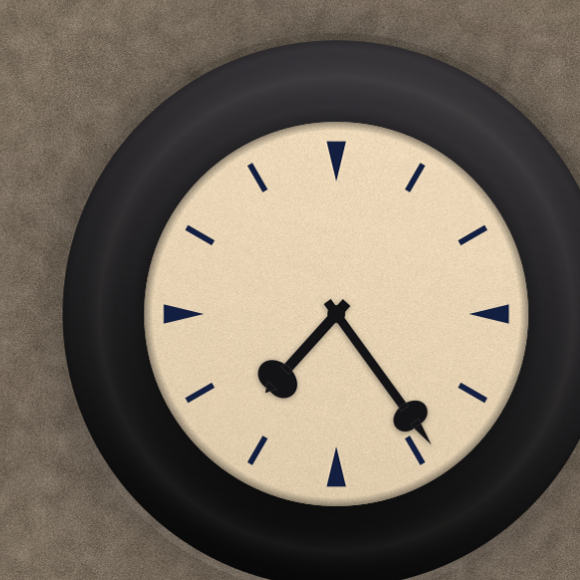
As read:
{"hour": 7, "minute": 24}
